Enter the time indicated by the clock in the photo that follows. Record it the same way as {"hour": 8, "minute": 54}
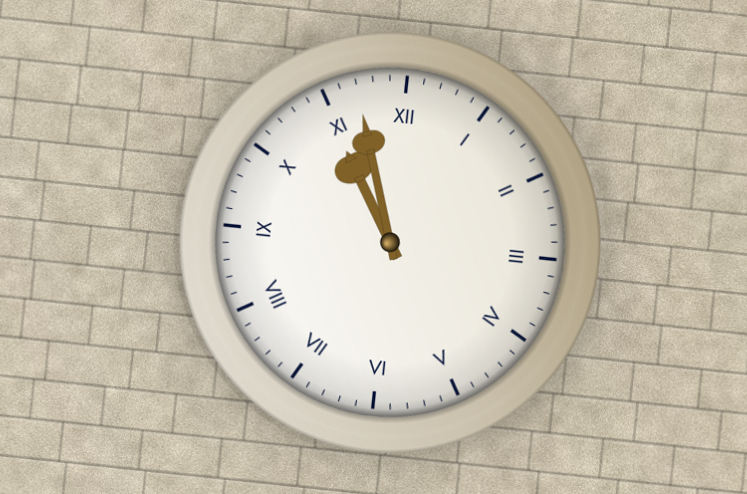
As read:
{"hour": 10, "minute": 57}
